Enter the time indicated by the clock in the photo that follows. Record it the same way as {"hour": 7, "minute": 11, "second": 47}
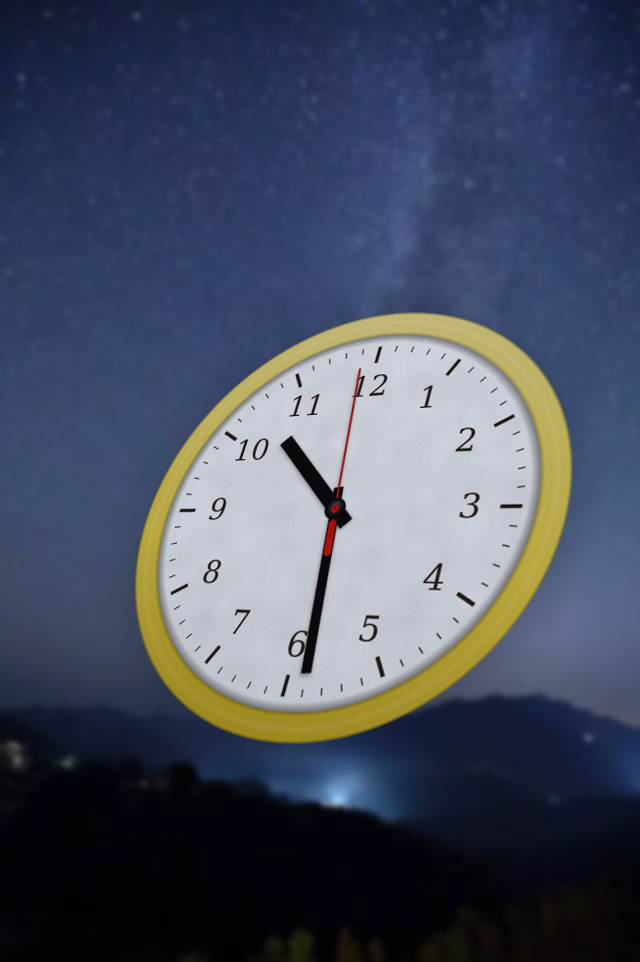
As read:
{"hour": 10, "minute": 28, "second": 59}
